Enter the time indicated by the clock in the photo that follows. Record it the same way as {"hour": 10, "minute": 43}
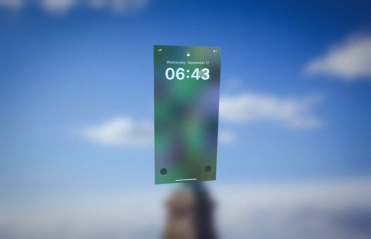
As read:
{"hour": 6, "minute": 43}
